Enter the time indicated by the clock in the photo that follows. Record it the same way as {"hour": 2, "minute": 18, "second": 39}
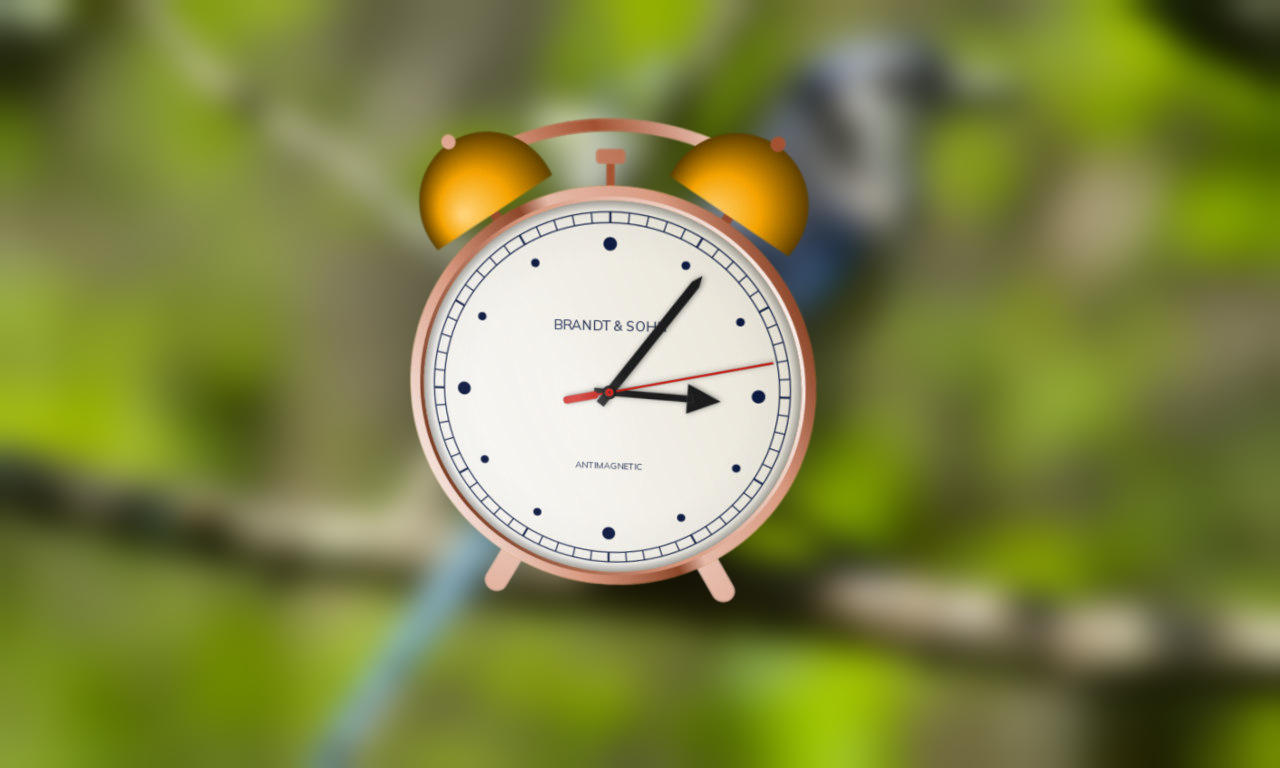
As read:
{"hour": 3, "minute": 6, "second": 13}
